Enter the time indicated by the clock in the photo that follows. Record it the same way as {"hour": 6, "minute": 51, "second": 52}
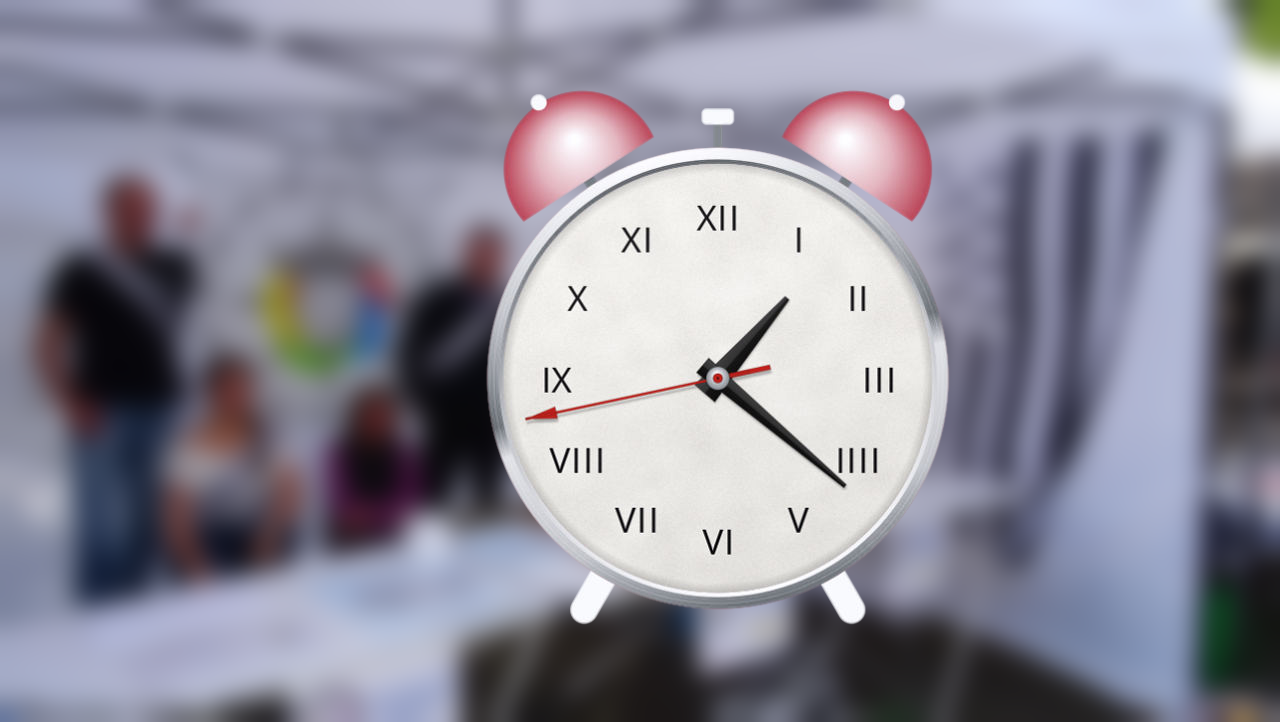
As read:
{"hour": 1, "minute": 21, "second": 43}
